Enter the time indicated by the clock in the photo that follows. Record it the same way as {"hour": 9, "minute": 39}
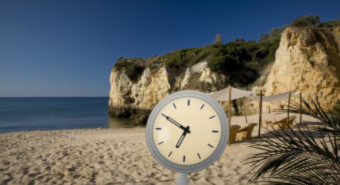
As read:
{"hour": 6, "minute": 50}
